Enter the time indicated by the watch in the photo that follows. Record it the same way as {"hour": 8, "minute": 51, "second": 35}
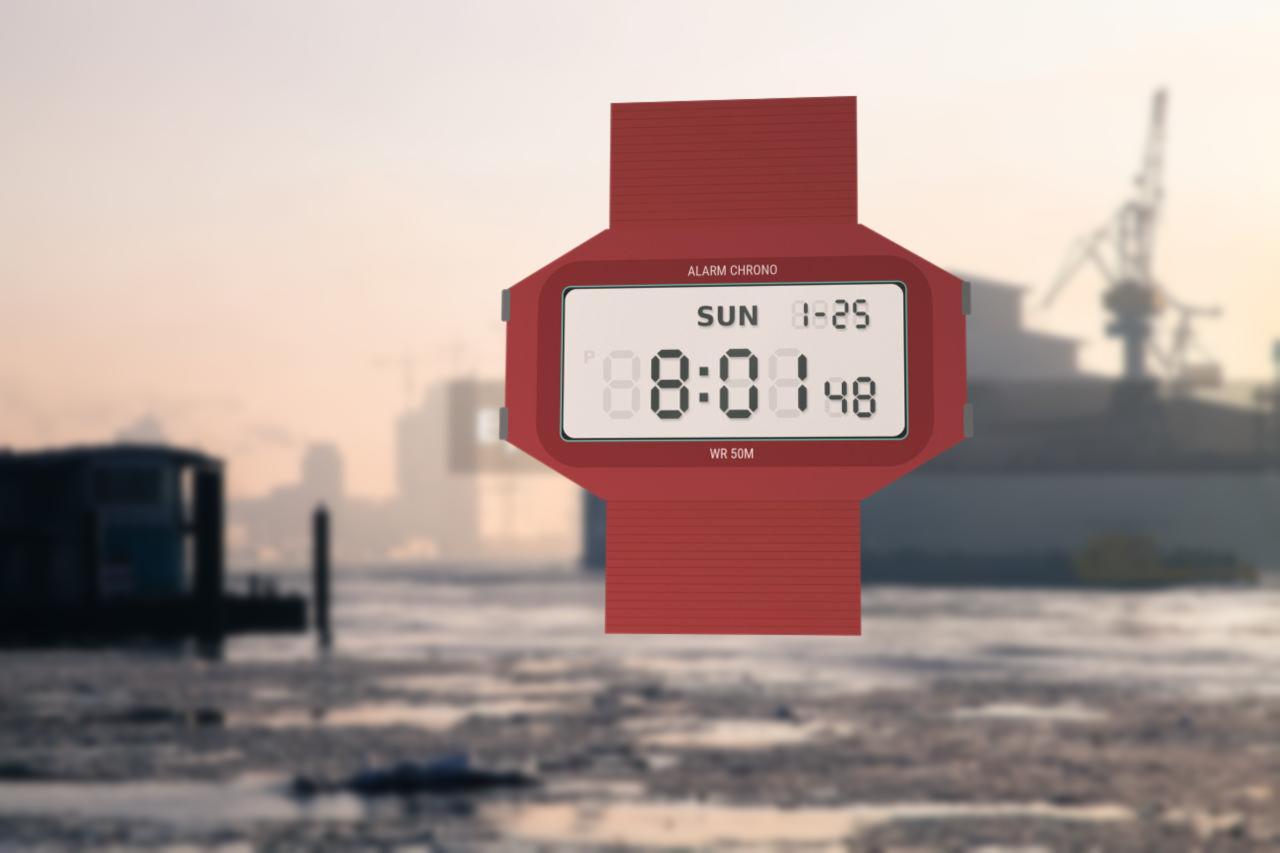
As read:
{"hour": 8, "minute": 1, "second": 48}
